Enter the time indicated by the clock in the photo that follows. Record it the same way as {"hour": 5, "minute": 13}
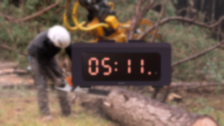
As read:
{"hour": 5, "minute": 11}
